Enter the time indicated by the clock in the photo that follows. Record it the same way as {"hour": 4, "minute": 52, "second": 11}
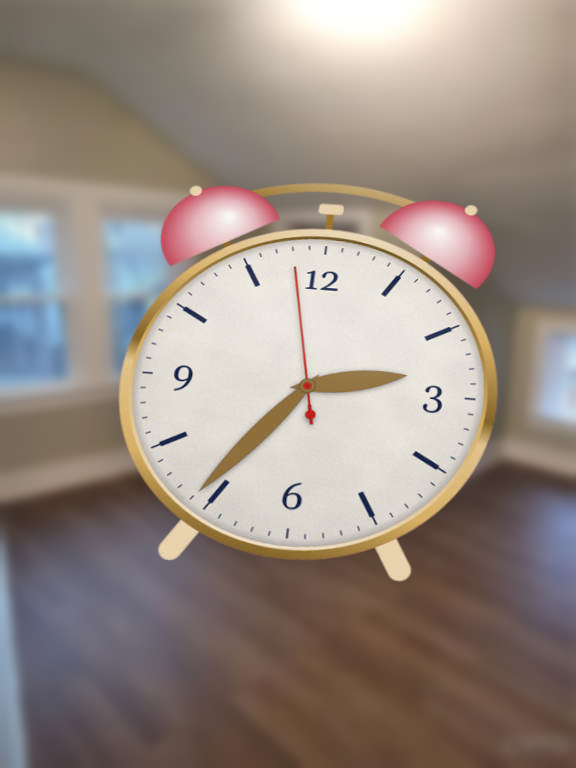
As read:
{"hour": 2, "minute": 35, "second": 58}
